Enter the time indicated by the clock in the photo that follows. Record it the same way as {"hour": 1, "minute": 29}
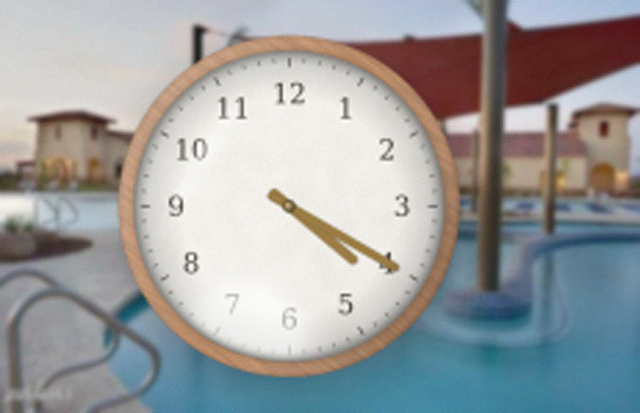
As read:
{"hour": 4, "minute": 20}
